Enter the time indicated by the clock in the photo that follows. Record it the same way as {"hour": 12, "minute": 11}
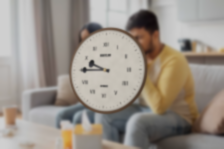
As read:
{"hour": 9, "minute": 45}
